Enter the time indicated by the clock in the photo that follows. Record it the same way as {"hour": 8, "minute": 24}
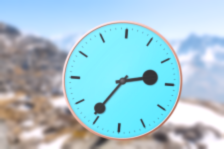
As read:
{"hour": 2, "minute": 36}
